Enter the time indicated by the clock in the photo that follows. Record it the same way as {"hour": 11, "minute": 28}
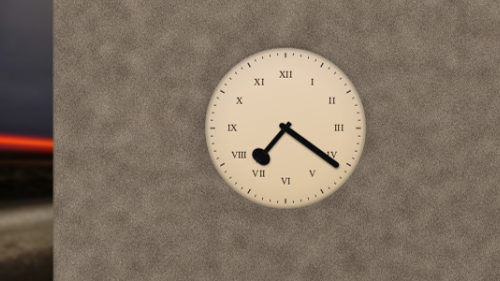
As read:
{"hour": 7, "minute": 21}
